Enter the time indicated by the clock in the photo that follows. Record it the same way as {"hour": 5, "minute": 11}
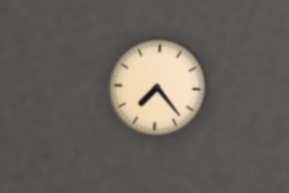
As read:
{"hour": 7, "minute": 23}
